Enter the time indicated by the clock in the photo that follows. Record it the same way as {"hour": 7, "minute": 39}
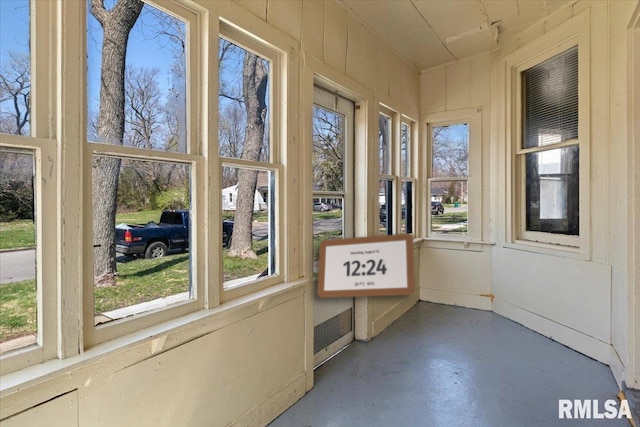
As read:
{"hour": 12, "minute": 24}
